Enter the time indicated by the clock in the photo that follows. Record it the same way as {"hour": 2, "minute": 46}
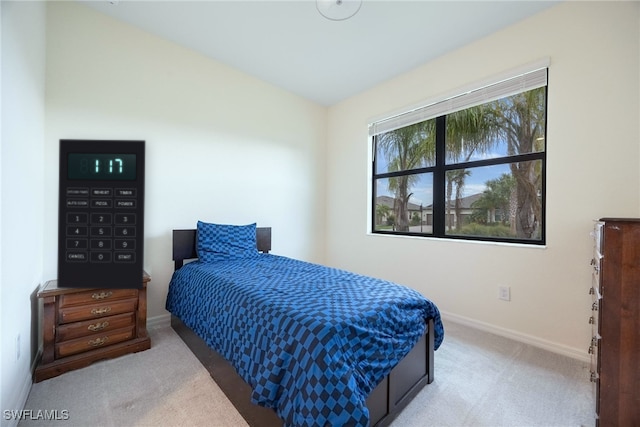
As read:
{"hour": 1, "minute": 17}
